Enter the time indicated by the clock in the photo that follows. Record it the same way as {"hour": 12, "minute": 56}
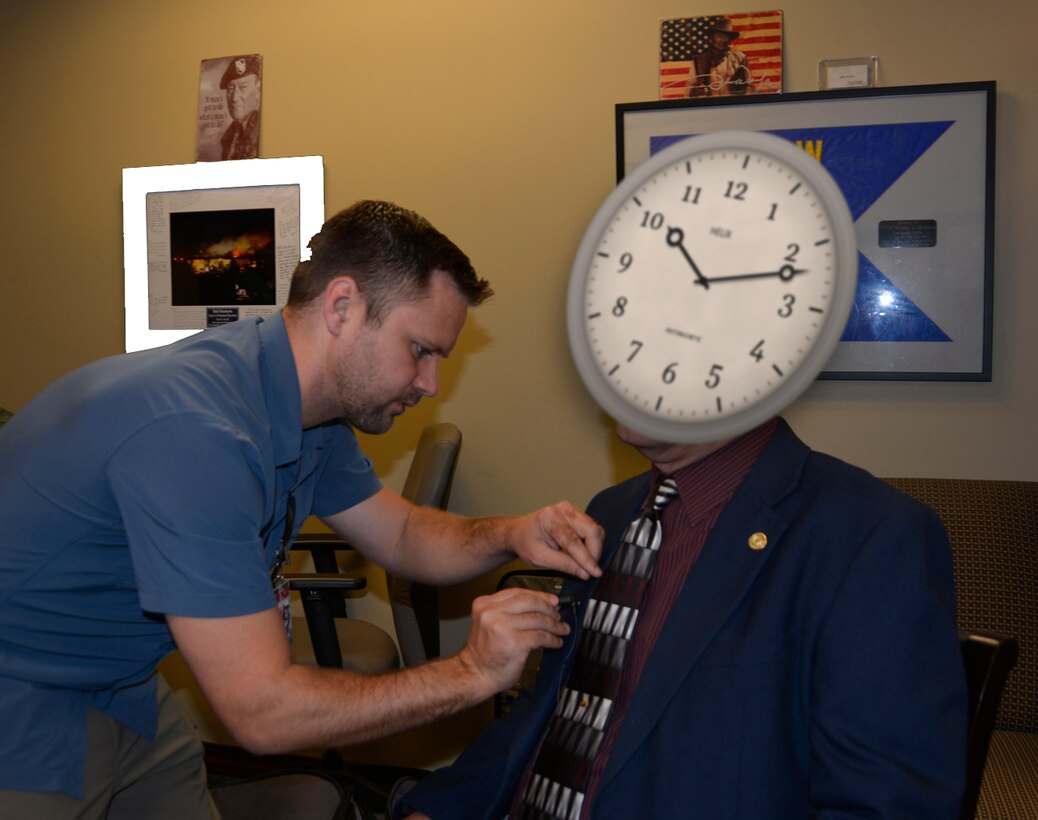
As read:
{"hour": 10, "minute": 12}
